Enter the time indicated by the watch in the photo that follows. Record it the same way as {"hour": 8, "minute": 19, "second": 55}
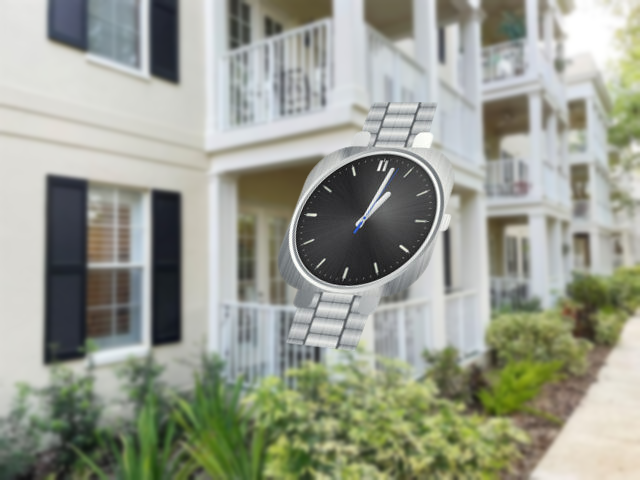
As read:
{"hour": 1, "minute": 2, "second": 3}
